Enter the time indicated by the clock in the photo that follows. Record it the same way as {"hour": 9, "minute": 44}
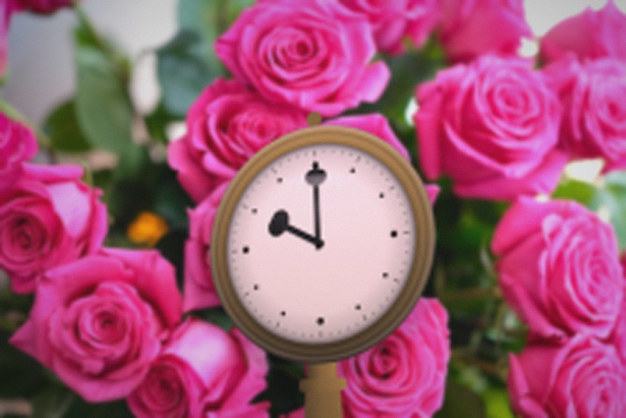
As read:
{"hour": 10, "minute": 0}
